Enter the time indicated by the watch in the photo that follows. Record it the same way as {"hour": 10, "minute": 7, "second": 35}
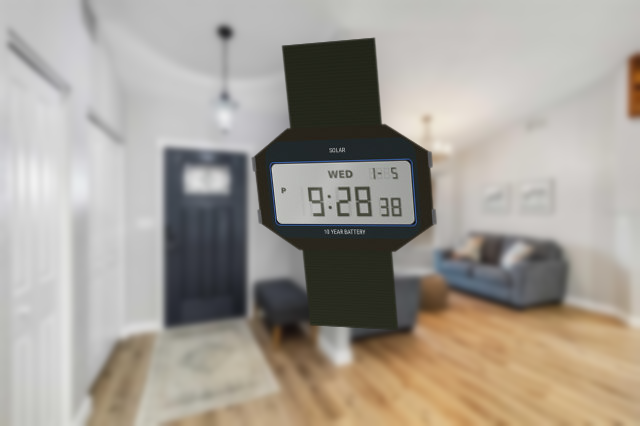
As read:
{"hour": 9, "minute": 28, "second": 38}
